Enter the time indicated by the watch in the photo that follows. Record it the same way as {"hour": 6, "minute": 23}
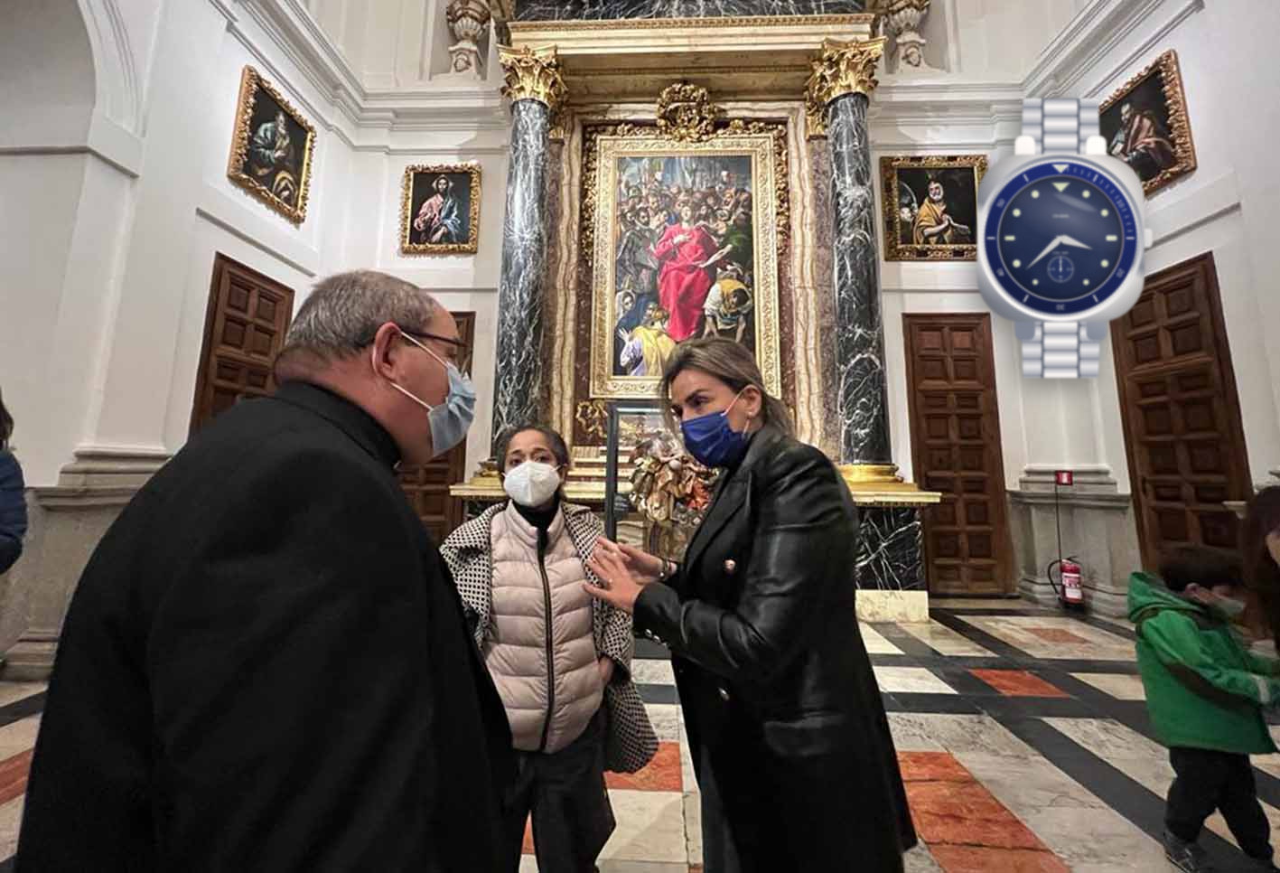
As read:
{"hour": 3, "minute": 38}
